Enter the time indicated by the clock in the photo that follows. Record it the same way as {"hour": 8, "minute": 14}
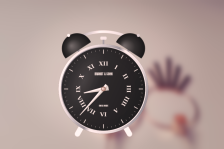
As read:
{"hour": 8, "minute": 37}
